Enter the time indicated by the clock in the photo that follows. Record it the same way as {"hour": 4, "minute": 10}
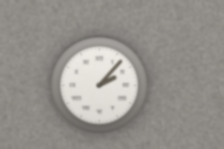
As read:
{"hour": 2, "minute": 7}
